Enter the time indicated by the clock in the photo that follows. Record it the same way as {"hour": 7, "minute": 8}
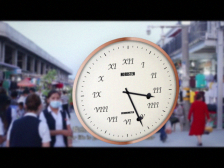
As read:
{"hour": 3, "minute": 26}
